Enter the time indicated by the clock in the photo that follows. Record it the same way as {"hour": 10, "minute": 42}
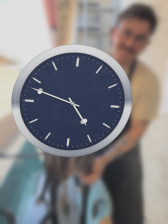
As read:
{"hour": 4, "minute": 48}
